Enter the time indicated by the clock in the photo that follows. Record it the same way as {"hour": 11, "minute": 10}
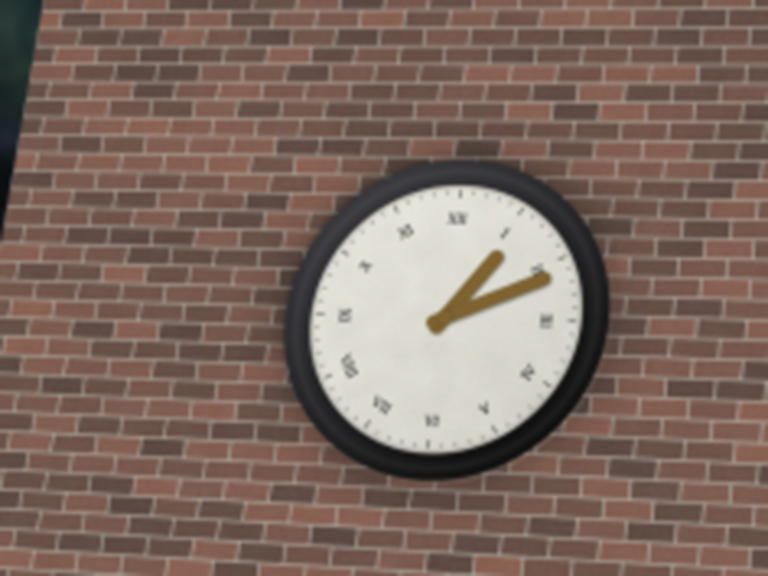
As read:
{"hour": 1, "minute": 11}
